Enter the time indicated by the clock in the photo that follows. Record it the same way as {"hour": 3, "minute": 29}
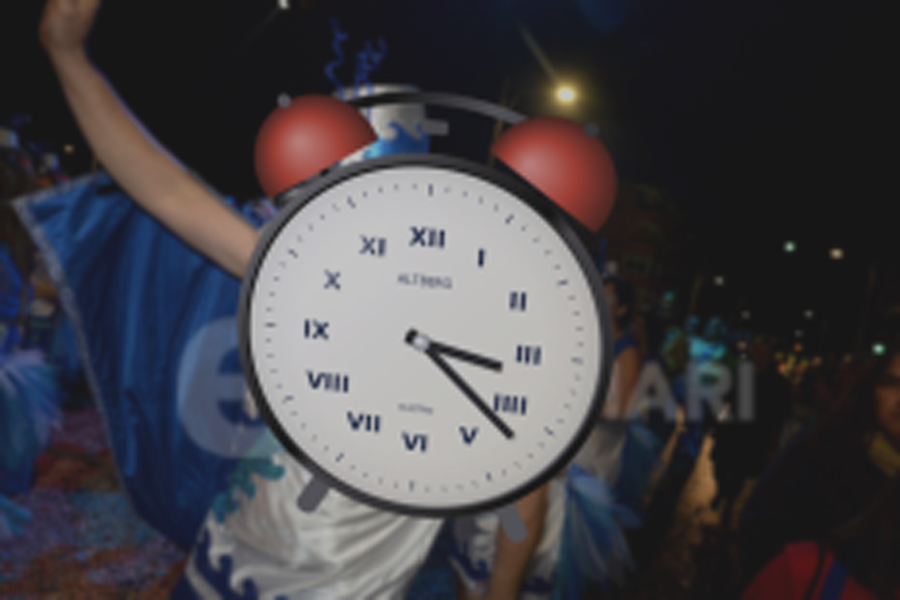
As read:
{"hour": 3, "minute": 22}
